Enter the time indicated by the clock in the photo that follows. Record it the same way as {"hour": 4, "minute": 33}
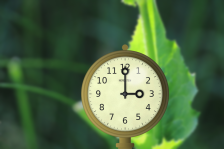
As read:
{"hour": 3, "minute": 0}
